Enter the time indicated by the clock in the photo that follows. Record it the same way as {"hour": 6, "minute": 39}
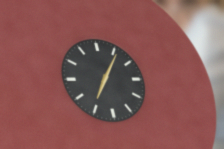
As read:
{"hour": 7, "minute": 6}
